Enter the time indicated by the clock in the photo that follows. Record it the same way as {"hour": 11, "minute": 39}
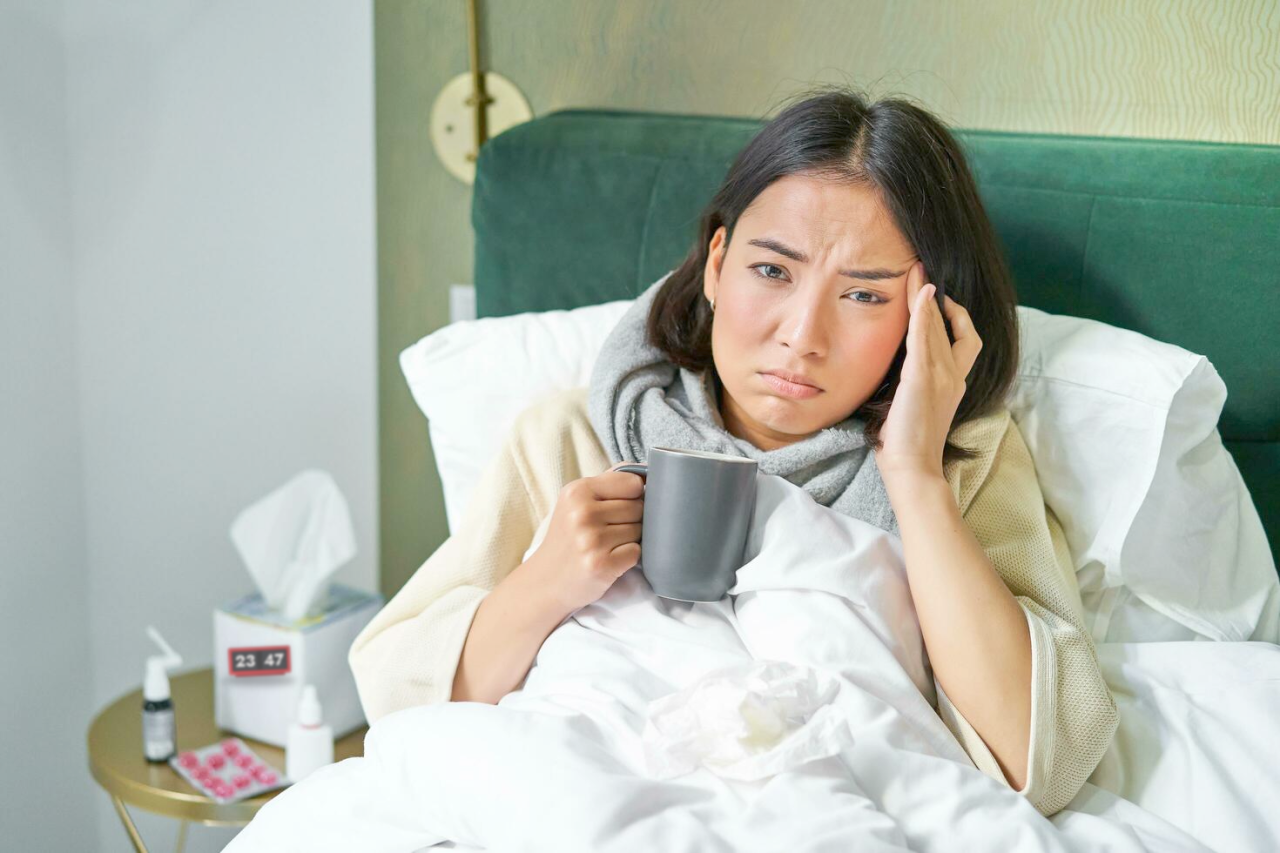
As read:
{"hour": 23, "minute": 47}
